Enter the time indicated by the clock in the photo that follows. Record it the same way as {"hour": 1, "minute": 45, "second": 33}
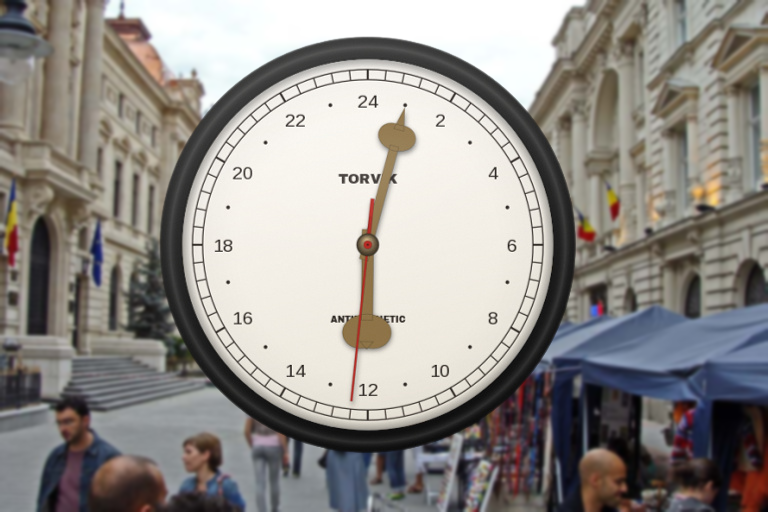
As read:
{"hour": 12, "minute": 2, "second": 31}
